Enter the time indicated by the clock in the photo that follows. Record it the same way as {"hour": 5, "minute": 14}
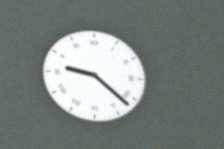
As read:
{"hour": 9, "minute": 22}
